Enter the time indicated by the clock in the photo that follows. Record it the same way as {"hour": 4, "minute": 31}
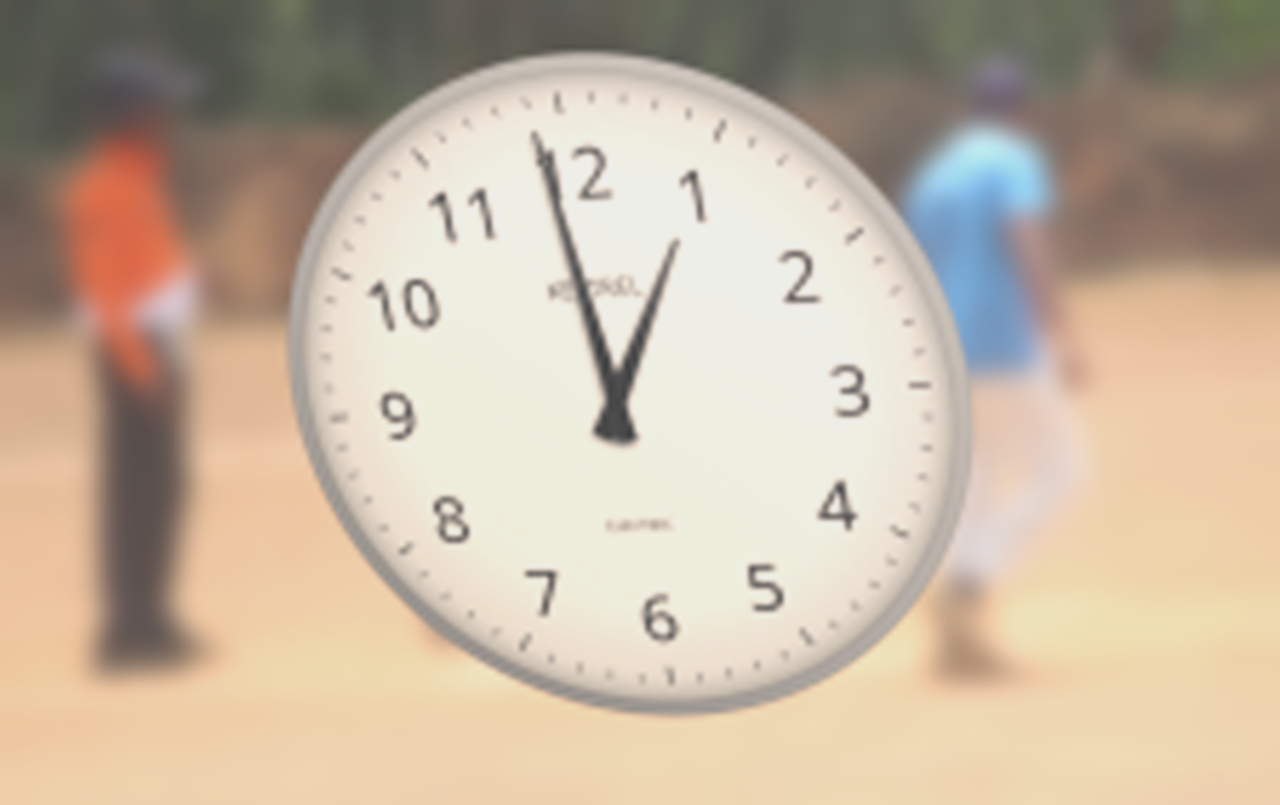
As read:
{"hour": 12, "minute": 59}
